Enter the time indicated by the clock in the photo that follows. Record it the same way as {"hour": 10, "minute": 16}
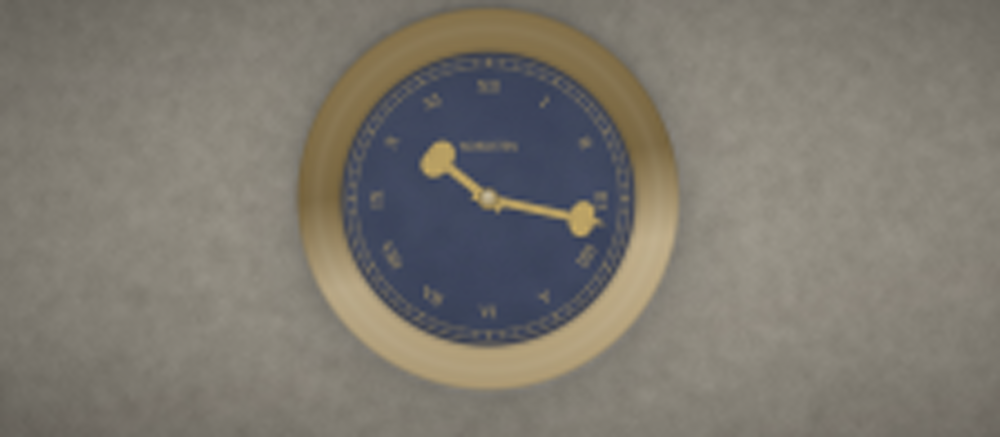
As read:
{"hour": 10, "minute": 17}
